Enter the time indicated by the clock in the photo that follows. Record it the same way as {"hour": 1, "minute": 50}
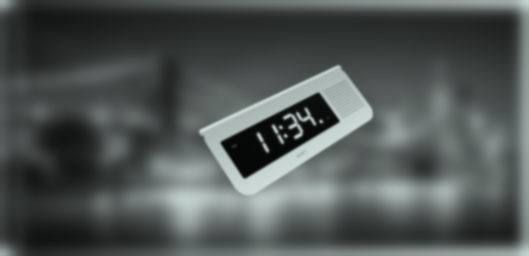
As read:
{"hour": 11, "minute": 34}
